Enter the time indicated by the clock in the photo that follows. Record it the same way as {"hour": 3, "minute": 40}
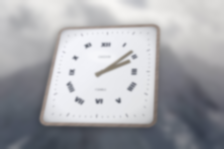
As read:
{"hour": 2, "minute": 8}
